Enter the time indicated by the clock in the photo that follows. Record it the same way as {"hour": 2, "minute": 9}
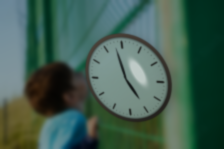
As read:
{"hour": 4, "minute": 58}
